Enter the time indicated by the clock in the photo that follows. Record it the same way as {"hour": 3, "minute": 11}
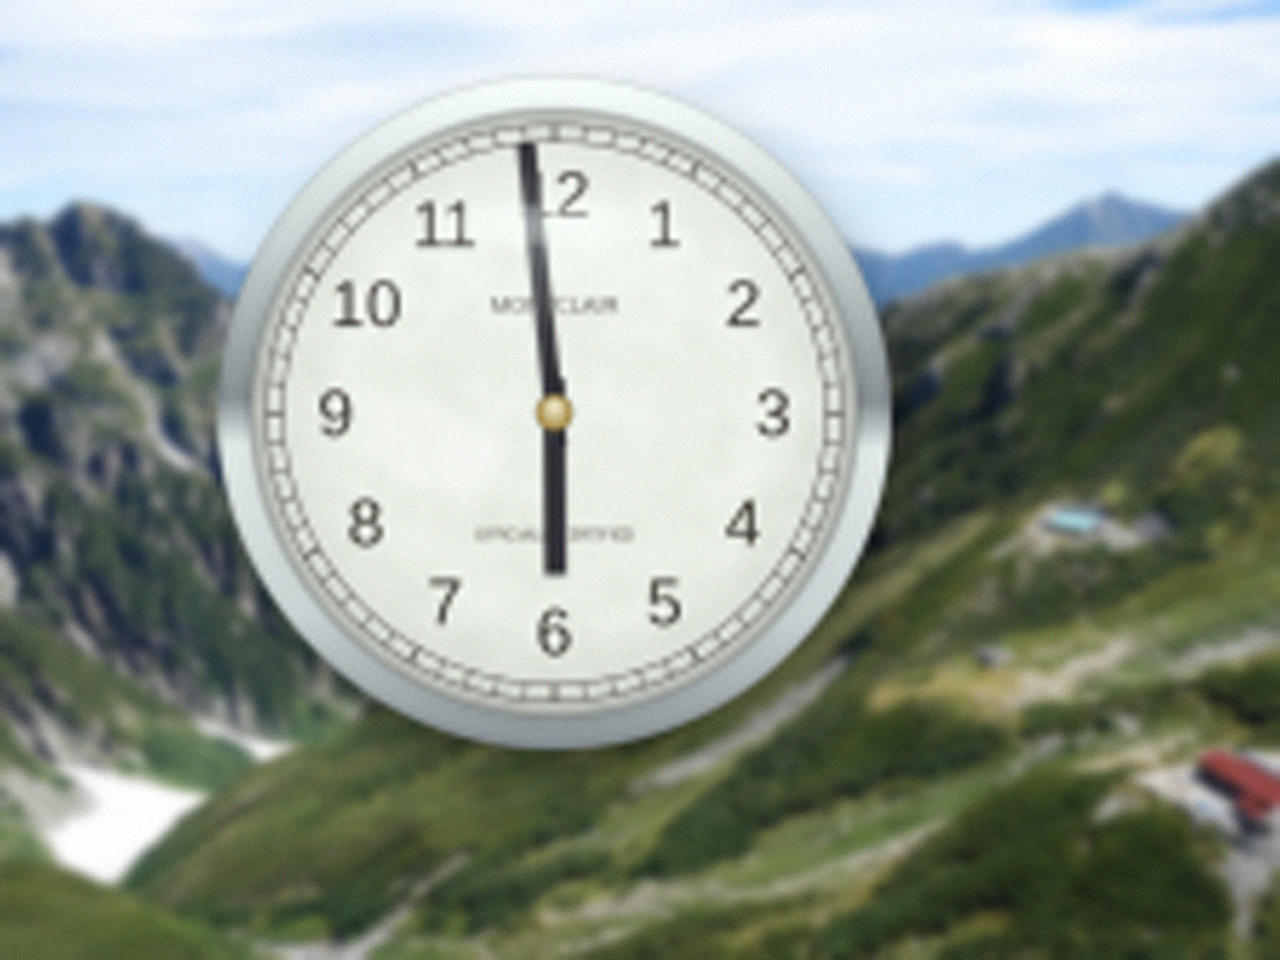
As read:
{"hour": 5, "minute": 59}
